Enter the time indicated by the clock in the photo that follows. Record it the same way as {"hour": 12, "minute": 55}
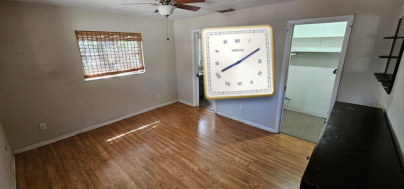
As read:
{"hour": 8, "minute": 10}
